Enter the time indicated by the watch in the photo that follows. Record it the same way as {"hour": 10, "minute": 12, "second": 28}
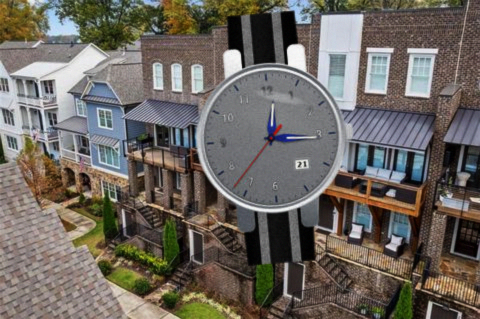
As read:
{"hour": 12, "minute": 15, "second": 37}
